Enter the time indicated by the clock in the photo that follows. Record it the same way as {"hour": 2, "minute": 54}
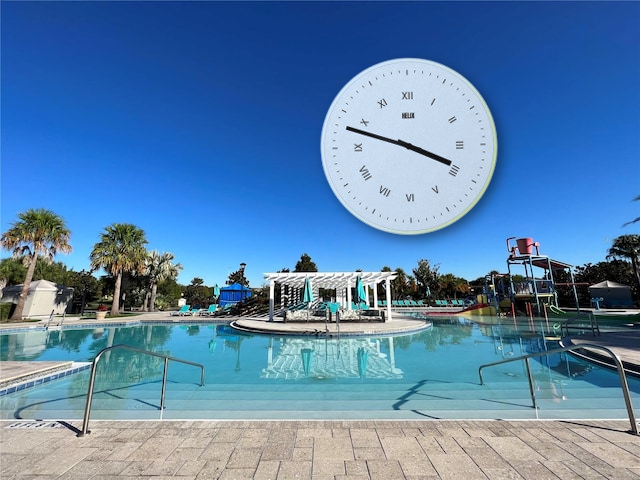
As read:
{"hour": 3, "minute": 48}
